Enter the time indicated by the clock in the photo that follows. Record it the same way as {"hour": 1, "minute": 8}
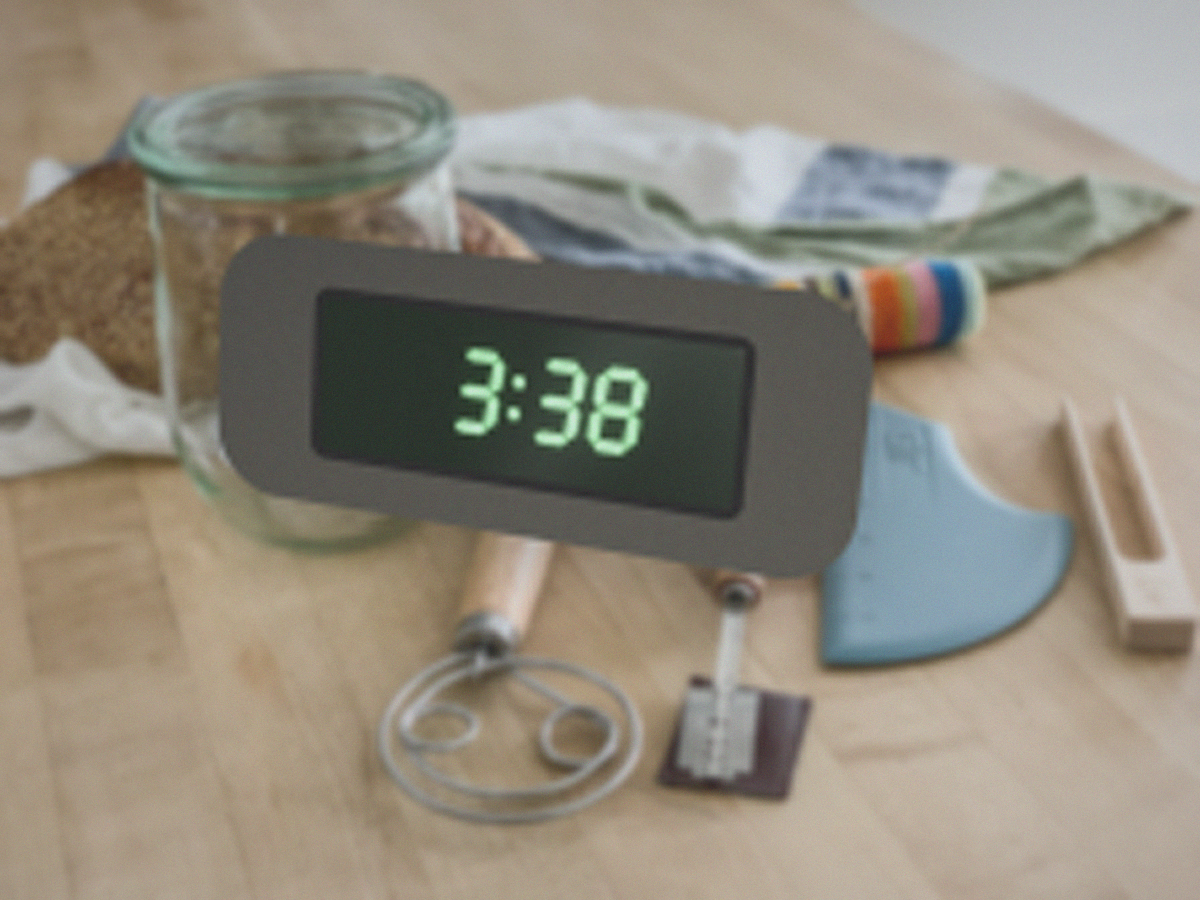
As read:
{"hour": 3, "minute": 38}
